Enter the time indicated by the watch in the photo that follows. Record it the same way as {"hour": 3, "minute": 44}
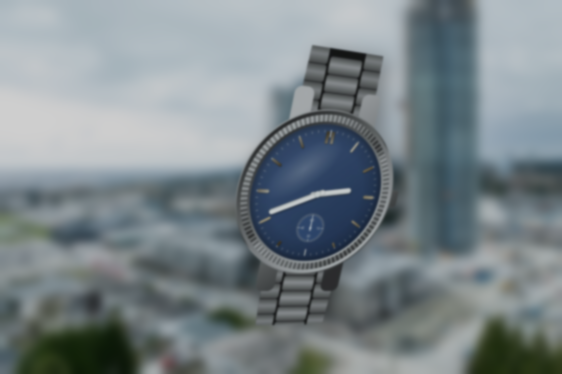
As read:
{"hour": 2, "minute": 41}
